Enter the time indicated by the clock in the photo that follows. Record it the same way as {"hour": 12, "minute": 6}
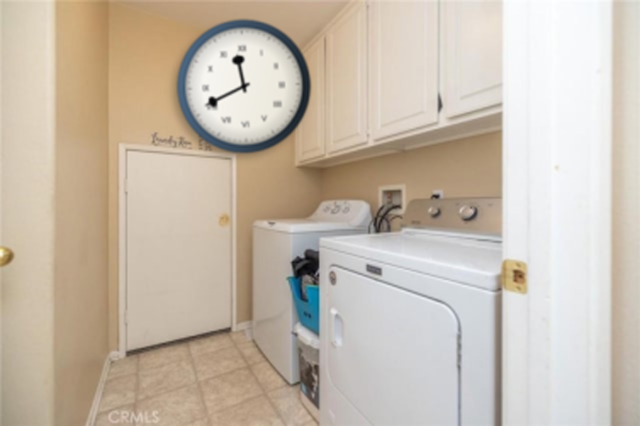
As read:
{"hour": 11, "minute": 41}
